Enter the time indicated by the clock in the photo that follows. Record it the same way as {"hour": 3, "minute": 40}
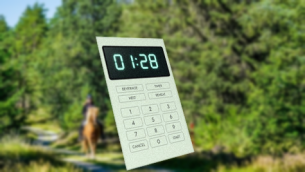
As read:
{"hour": 1, "minute": 28}
